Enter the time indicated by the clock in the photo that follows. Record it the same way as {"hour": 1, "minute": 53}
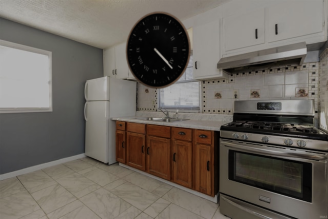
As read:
{"hour": 4, "minute": 22}
